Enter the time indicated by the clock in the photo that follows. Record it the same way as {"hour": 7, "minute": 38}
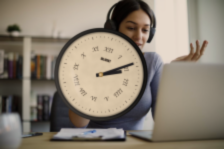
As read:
{"hour": 2, "minute": 9}
